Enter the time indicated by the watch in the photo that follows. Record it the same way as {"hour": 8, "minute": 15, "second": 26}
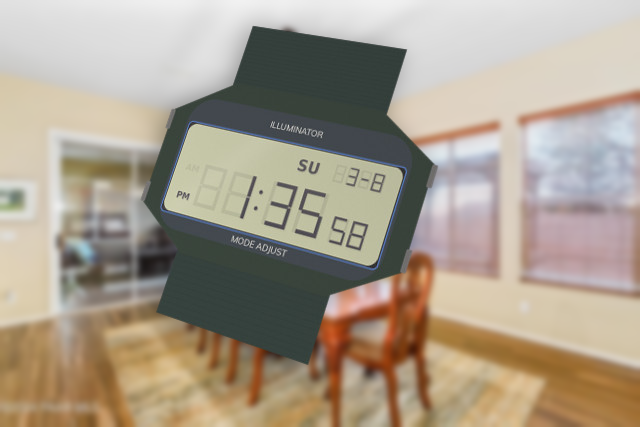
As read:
{"hour": 1, "minute": 35, "second": 58}
